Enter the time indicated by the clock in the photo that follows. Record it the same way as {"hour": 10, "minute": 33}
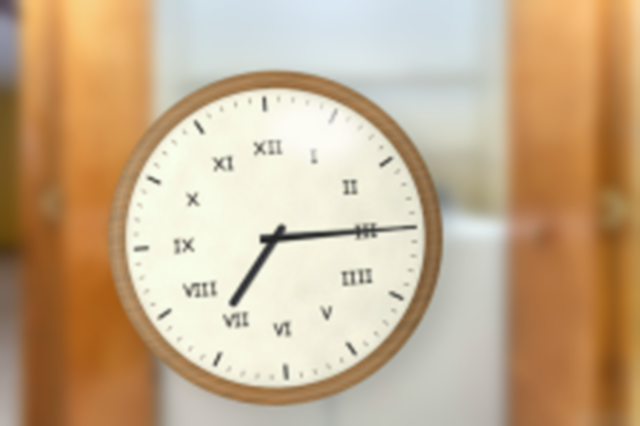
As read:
{"hour": 7, "minute": 15}
